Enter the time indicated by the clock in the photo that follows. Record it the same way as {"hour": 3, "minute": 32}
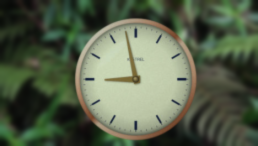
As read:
{"hour": 8, "minute": 58}
